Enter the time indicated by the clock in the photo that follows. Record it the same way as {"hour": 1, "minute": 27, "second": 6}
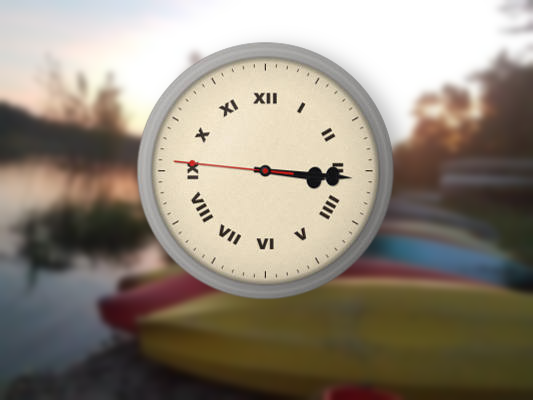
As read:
{"hour": 3, "minute": 15, "second": 46}
